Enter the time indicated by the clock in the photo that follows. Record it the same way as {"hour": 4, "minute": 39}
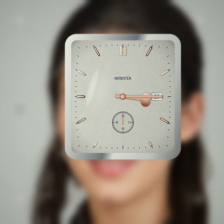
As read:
{"hour": 3, "minute": 15}
